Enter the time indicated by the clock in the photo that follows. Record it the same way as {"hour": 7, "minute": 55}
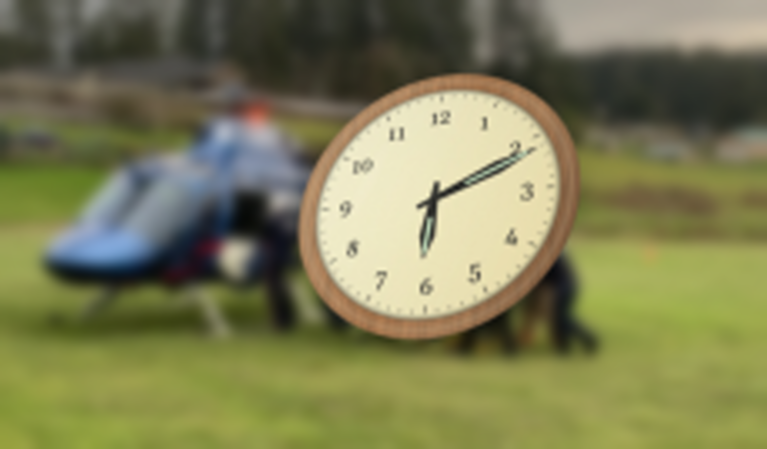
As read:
{"hour": 6, "minute": 11}
